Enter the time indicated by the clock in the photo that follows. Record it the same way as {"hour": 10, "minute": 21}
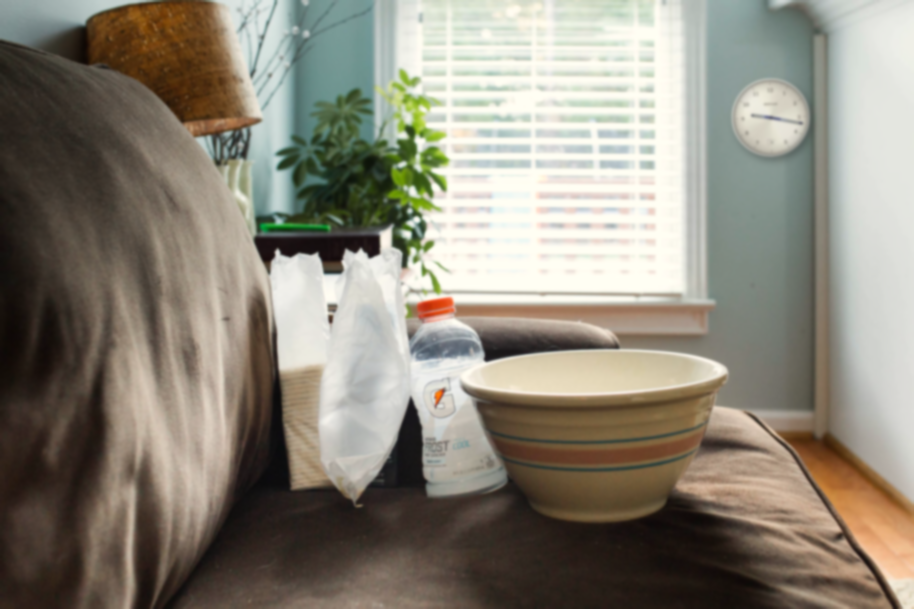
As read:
{"hour": 9, "minute": 17}
